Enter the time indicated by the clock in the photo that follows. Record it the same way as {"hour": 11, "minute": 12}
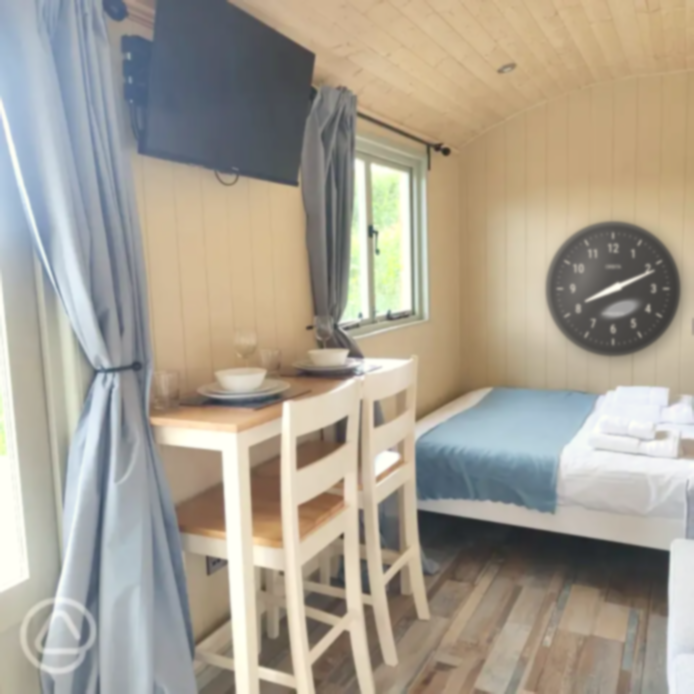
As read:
{"hour": 8, "minute": 11}
